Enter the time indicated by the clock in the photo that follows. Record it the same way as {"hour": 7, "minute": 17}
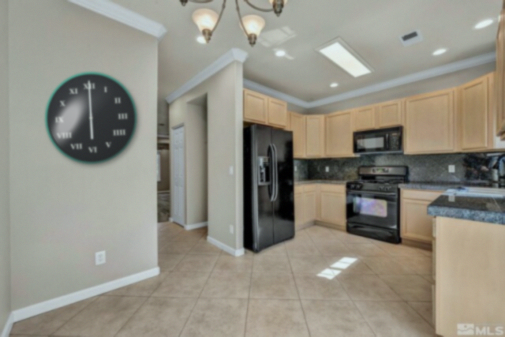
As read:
{"hour": 6, "minute": 0}
